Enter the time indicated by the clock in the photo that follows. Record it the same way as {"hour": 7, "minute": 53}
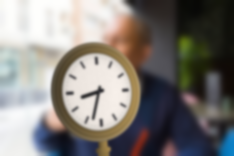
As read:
{"hour": 8, "minute": 33}
